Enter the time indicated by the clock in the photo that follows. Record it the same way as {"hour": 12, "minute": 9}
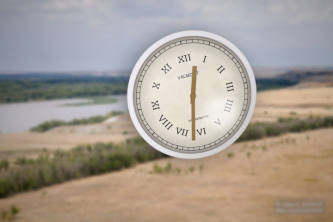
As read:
{"hour": 12, "minute": 32}
